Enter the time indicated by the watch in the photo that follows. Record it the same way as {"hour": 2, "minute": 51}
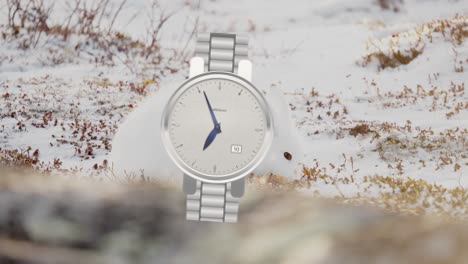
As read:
{"hour": 6, "minute": 56}
